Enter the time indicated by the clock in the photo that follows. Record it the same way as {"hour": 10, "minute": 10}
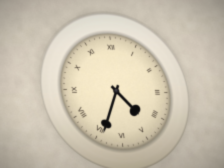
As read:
{"hour": 4, "minute": 34}
